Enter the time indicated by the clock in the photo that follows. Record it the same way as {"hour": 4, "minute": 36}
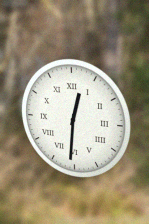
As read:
{"hour": 12, "minute": 31}
